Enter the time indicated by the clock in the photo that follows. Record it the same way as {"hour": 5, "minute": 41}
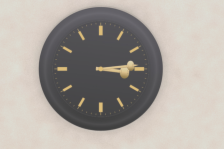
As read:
{"hour": 3, "minute": 14}
